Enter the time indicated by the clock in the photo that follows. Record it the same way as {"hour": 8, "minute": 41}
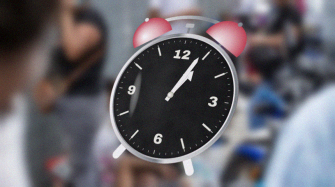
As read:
{"hour": 1, "minute": 4}
